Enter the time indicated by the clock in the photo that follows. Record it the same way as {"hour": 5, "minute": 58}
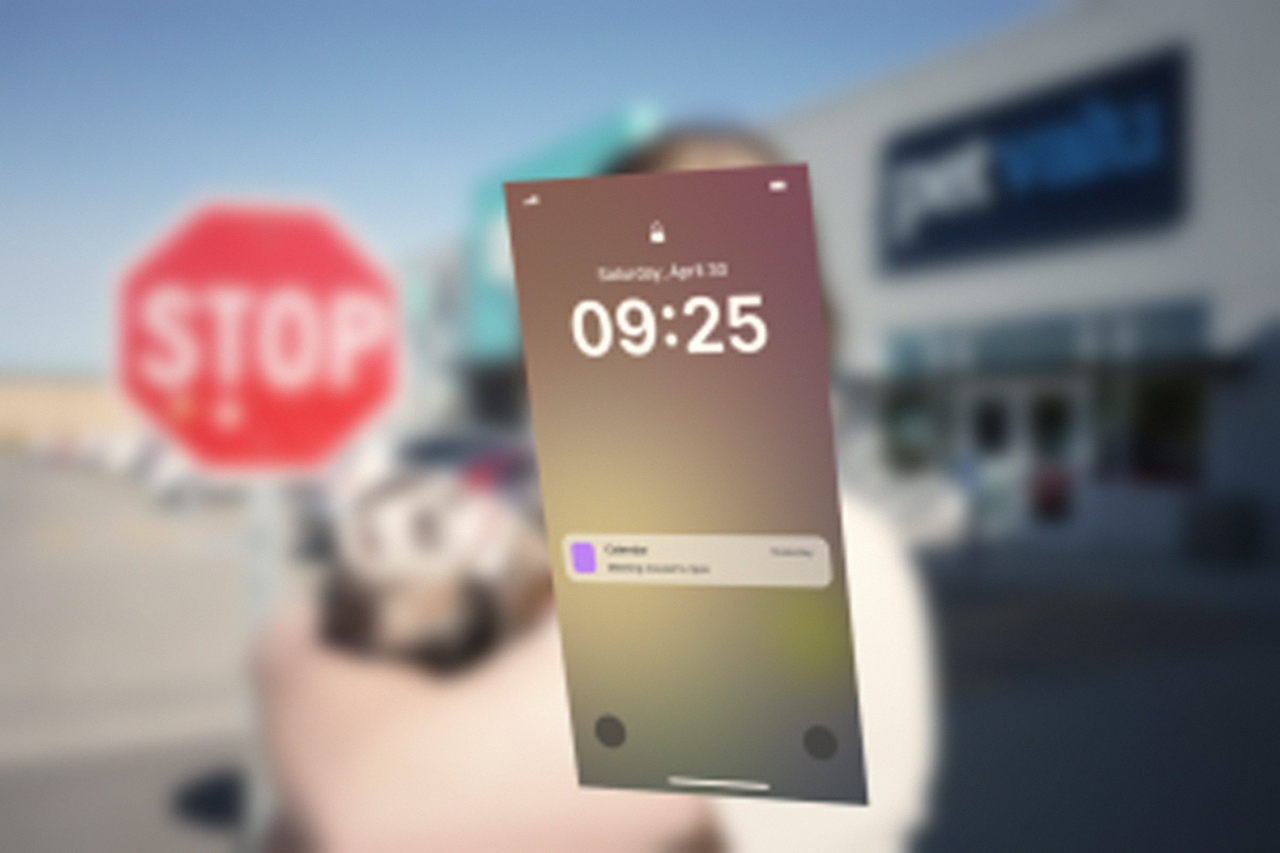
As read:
{"hour": 9, "minute": 25}
